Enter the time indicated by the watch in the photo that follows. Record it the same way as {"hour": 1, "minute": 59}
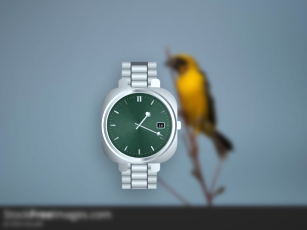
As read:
{"hour": 1, "minute": 19}
